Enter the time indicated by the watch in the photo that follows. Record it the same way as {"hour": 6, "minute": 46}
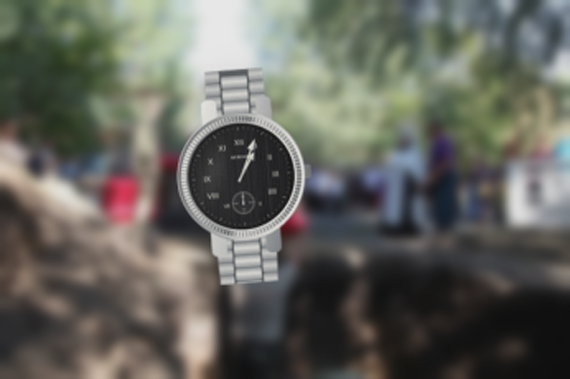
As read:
{"hour": 1, "minute": 4}
